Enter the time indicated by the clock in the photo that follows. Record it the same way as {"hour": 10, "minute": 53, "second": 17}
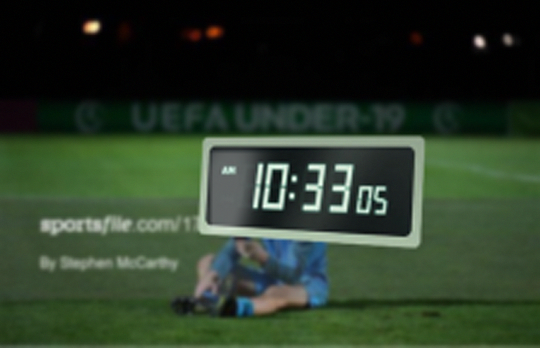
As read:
{"hour": 10, "minute": 33, "second": 5}
